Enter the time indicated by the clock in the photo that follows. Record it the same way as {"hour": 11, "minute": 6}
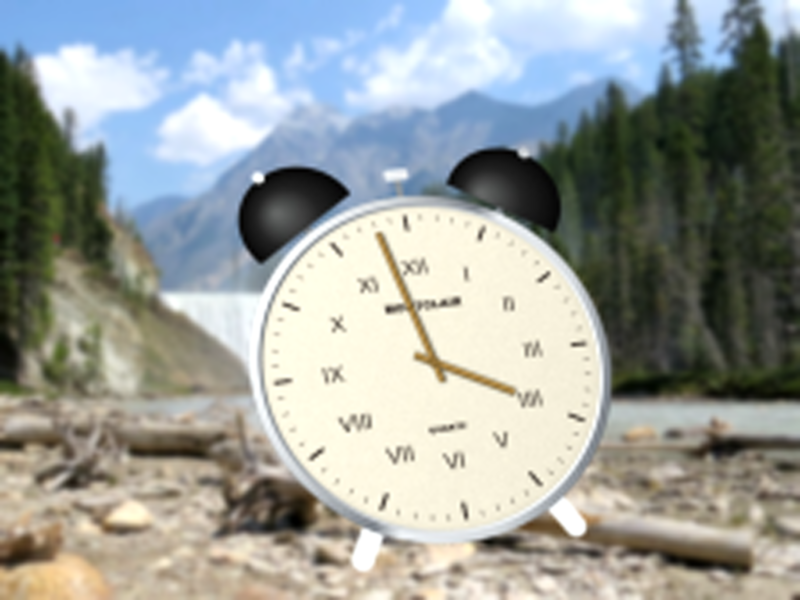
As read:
{"hour": 3, "minute": 58}
